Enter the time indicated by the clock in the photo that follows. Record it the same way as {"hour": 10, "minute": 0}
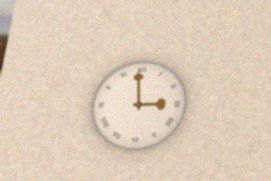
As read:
{"hour": 2, "minute": 59}
